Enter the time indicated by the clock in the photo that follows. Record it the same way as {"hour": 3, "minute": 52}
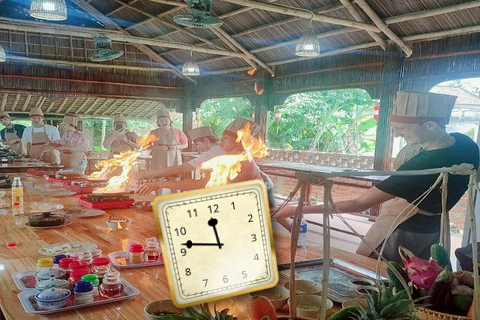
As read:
{"hour": 11, "minute": 47}
